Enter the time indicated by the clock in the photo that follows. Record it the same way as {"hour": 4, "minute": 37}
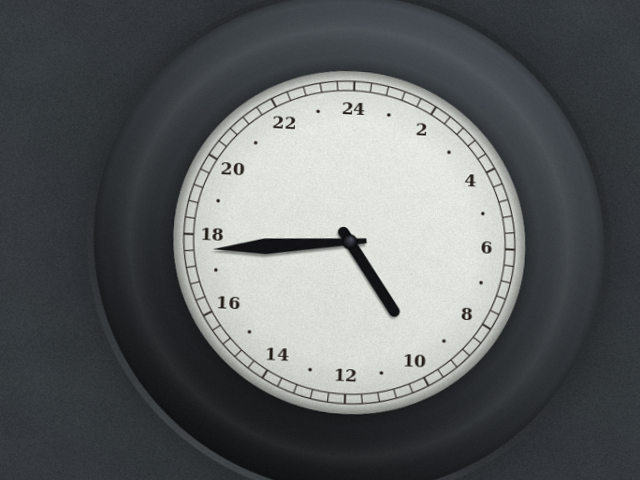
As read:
{"hour": 9, "minute": 44}
